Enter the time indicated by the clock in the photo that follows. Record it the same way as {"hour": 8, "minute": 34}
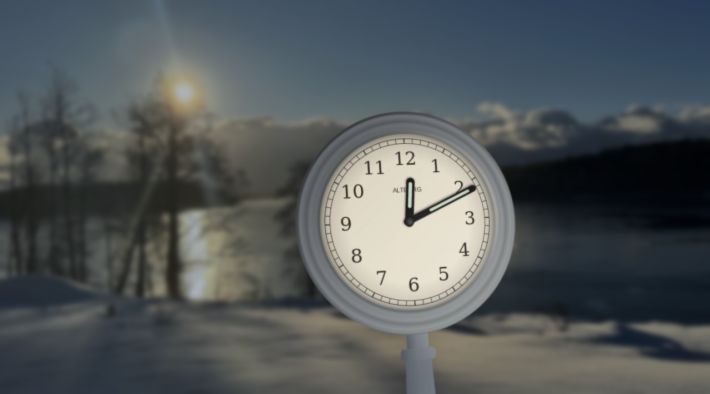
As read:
{"hour": 12, "minute": 11}
